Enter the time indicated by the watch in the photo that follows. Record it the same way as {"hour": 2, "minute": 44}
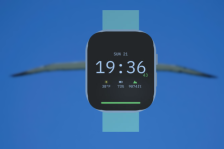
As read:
{"hour": 19, "minute": 36}
